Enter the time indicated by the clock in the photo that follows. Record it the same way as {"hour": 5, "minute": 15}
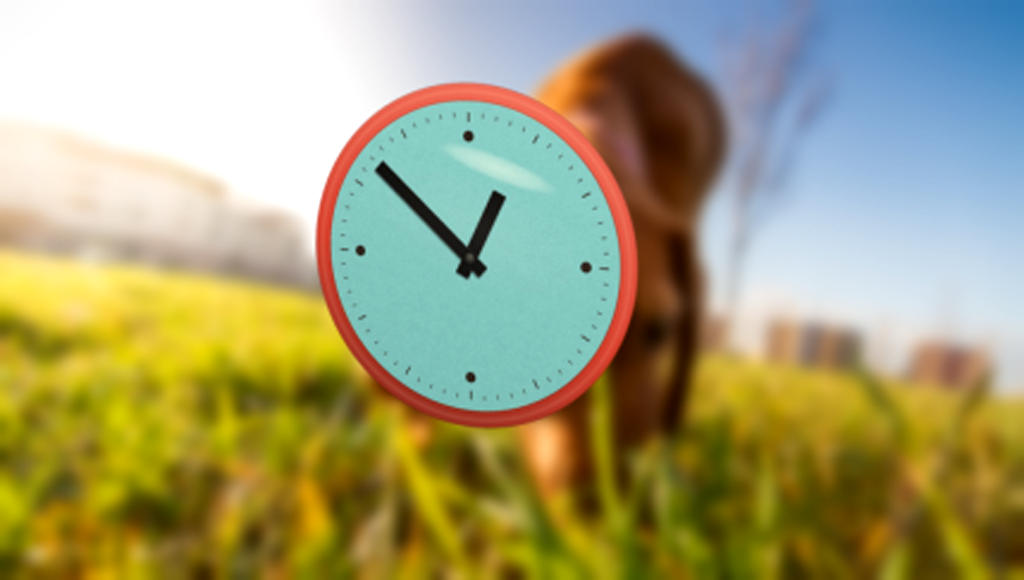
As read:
{"hour": 12, "minute": 52}
